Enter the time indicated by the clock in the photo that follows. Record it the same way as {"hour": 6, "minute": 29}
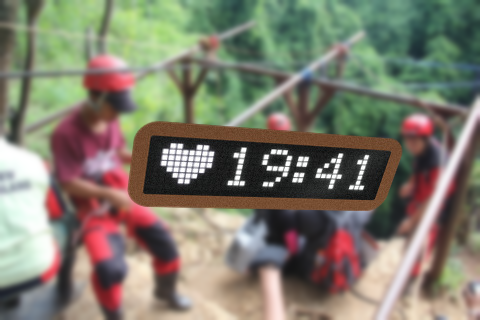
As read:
{"hour": 19, "minute": 41}
